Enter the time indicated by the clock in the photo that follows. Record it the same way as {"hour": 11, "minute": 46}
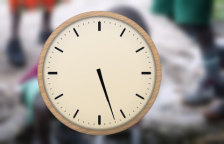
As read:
{"hour": 5, "minute": 27}
